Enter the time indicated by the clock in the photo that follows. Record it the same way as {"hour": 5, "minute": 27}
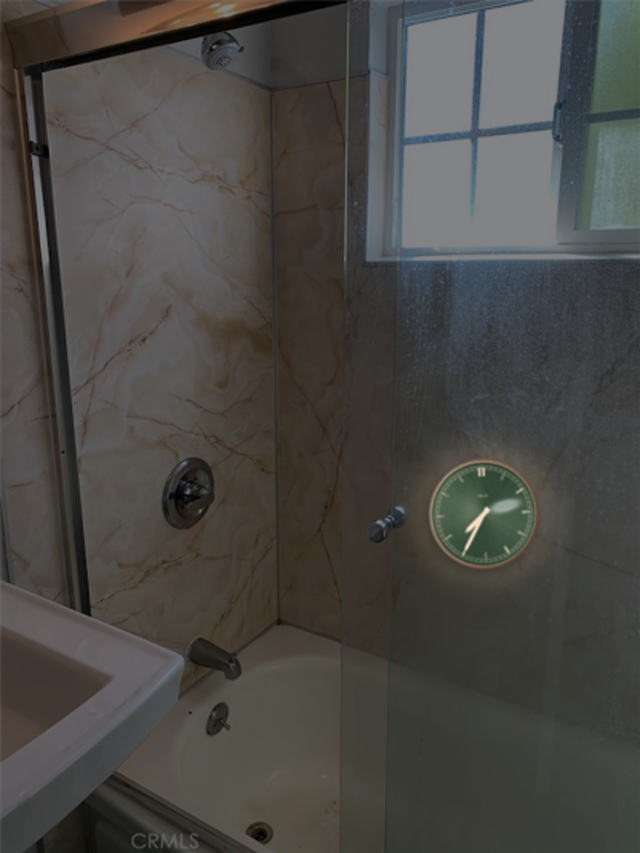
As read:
{"hour": 7, "minute": 35}
